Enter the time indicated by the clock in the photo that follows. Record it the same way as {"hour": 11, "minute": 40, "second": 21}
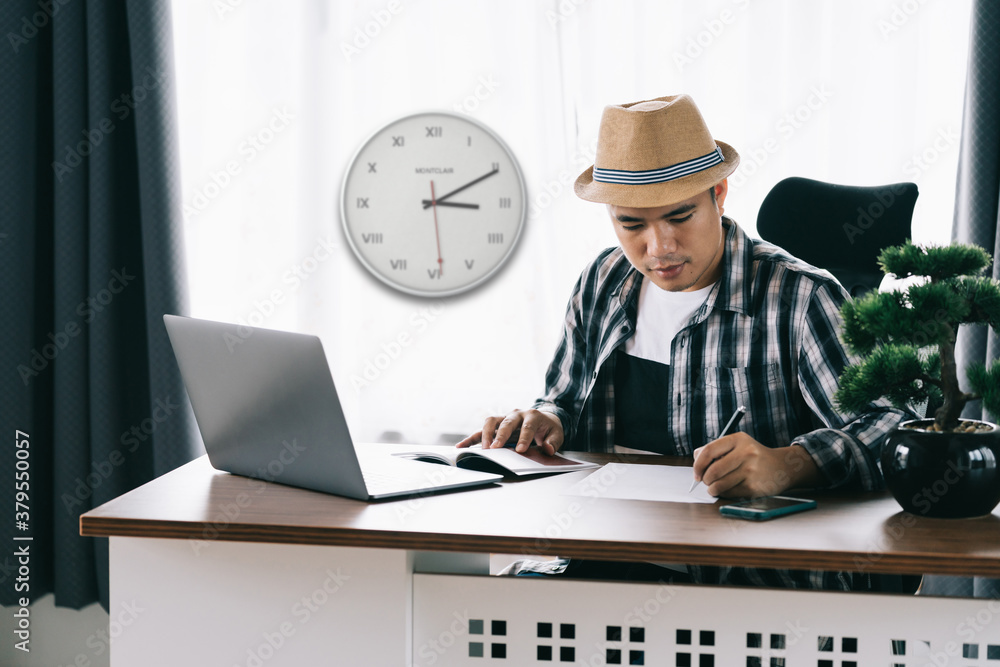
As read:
{"hour": 3, "minute": 10, "second": 29}
